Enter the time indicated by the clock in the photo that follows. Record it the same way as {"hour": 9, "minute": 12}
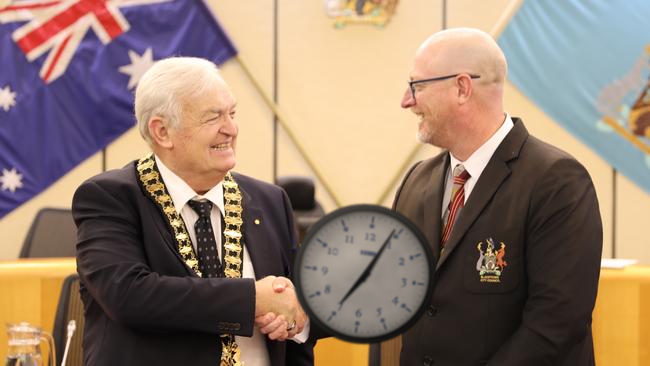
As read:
{"hour": 7, "minute": 4}
